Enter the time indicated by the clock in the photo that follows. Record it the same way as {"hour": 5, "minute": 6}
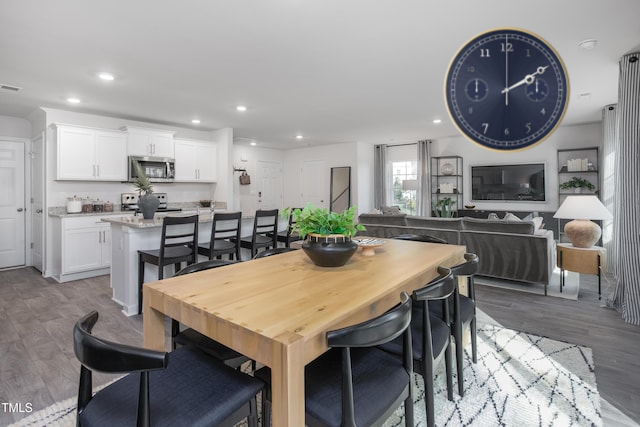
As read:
{"hour": 2, "minute": 10}
